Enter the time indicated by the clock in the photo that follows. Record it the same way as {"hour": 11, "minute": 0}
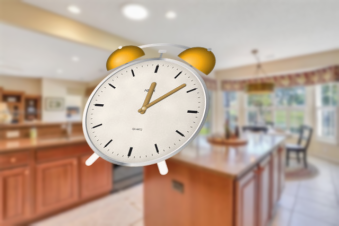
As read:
{"hour": 12, "minute": 8}
